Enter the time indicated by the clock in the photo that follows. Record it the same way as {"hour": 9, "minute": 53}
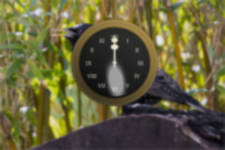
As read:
{"hour": 12, "minute": 0}
